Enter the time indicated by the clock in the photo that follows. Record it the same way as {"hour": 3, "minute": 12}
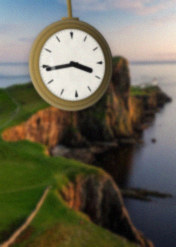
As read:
{"hour": 3, "minute": 44}
